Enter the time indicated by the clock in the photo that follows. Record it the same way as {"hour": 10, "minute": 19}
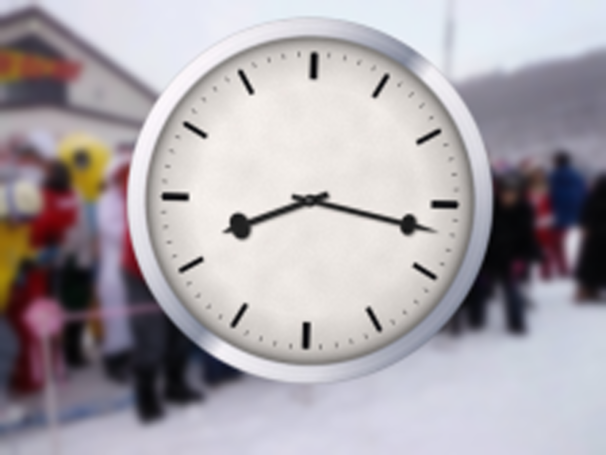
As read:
{"hour": 8, "minute": 17}
